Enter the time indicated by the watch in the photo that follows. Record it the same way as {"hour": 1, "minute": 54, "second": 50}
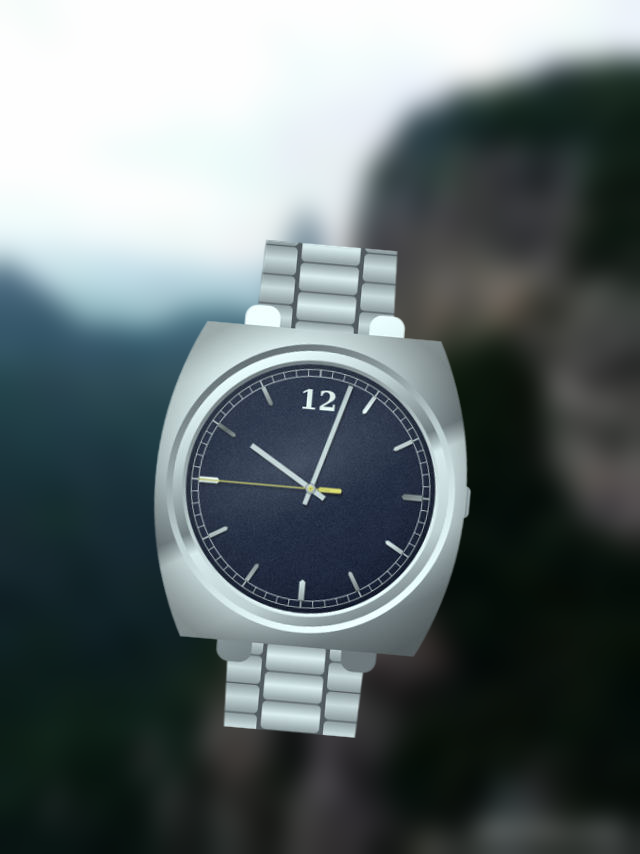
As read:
{"hour": 10, "minute": 2, "second": 45}
